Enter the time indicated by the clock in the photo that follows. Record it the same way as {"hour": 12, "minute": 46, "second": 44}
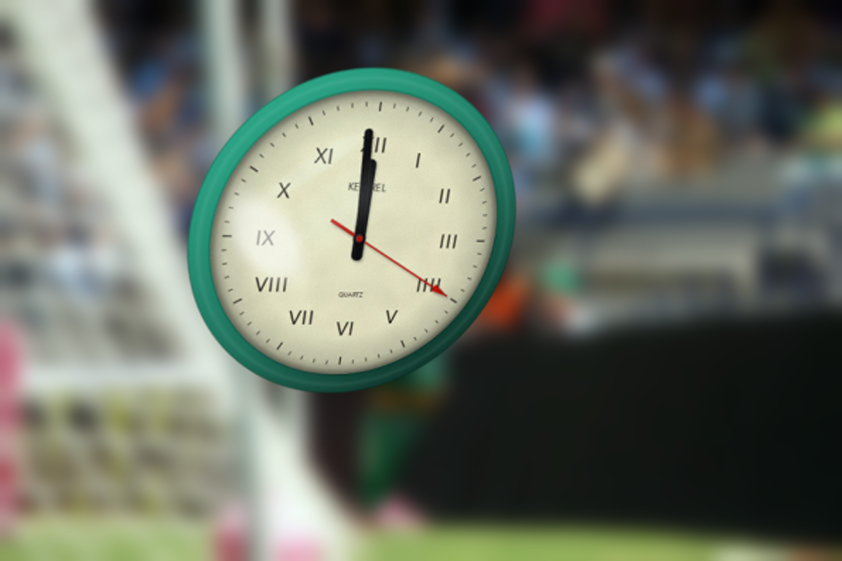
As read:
{"hour": 11, "minute": 59, "second": 20}
